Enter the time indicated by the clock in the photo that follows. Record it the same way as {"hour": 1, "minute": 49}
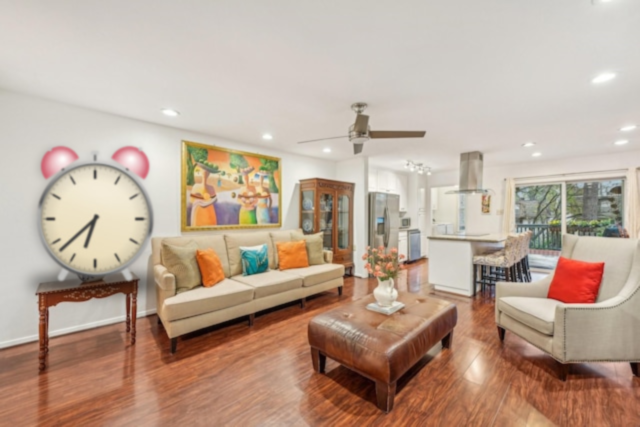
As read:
{"hour": 6, "minute": 38}
